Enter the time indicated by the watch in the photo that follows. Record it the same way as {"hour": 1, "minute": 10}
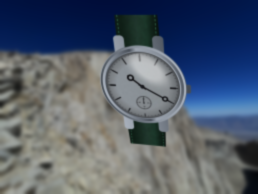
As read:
{"hour": 10, "minute": 20}
